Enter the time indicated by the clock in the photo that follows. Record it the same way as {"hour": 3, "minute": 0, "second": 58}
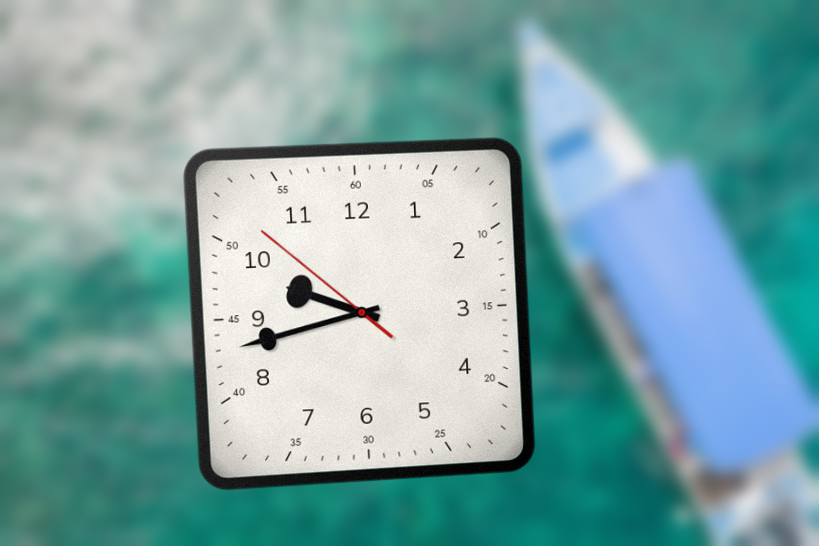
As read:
{"hour": 9, "minute": 42, "second": 52}
